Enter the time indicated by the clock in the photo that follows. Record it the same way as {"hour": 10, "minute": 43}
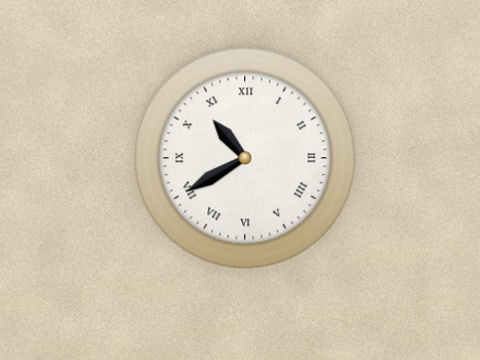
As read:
{"hour": 10, "minute": 40}
